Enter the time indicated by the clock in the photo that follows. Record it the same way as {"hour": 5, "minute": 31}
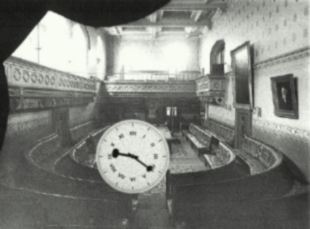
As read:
{"hour": 9, "minute": 21}
